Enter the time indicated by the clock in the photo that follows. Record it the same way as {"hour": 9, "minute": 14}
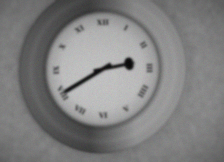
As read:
{"hour": 2, "minute": 40}
